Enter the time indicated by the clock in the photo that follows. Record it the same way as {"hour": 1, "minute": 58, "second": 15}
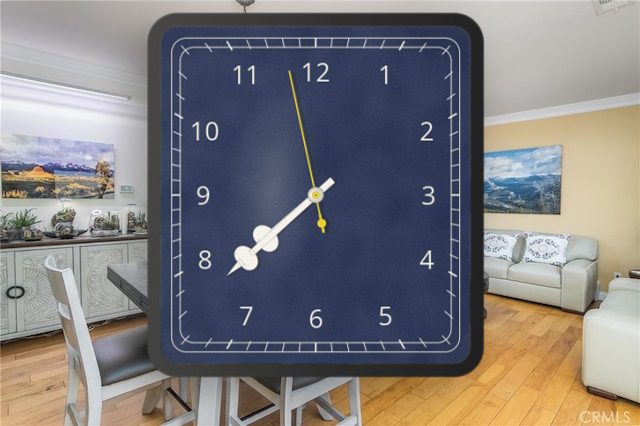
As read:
{"hour": 7, "minute": 37, "second": 58}
